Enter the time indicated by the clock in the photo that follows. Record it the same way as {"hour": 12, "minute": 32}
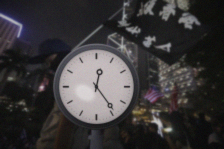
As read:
{"hour": 12, "minute": 24}
